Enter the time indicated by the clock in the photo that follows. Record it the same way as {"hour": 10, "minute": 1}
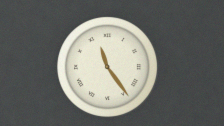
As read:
{"hour": 11, "minute": 24}
